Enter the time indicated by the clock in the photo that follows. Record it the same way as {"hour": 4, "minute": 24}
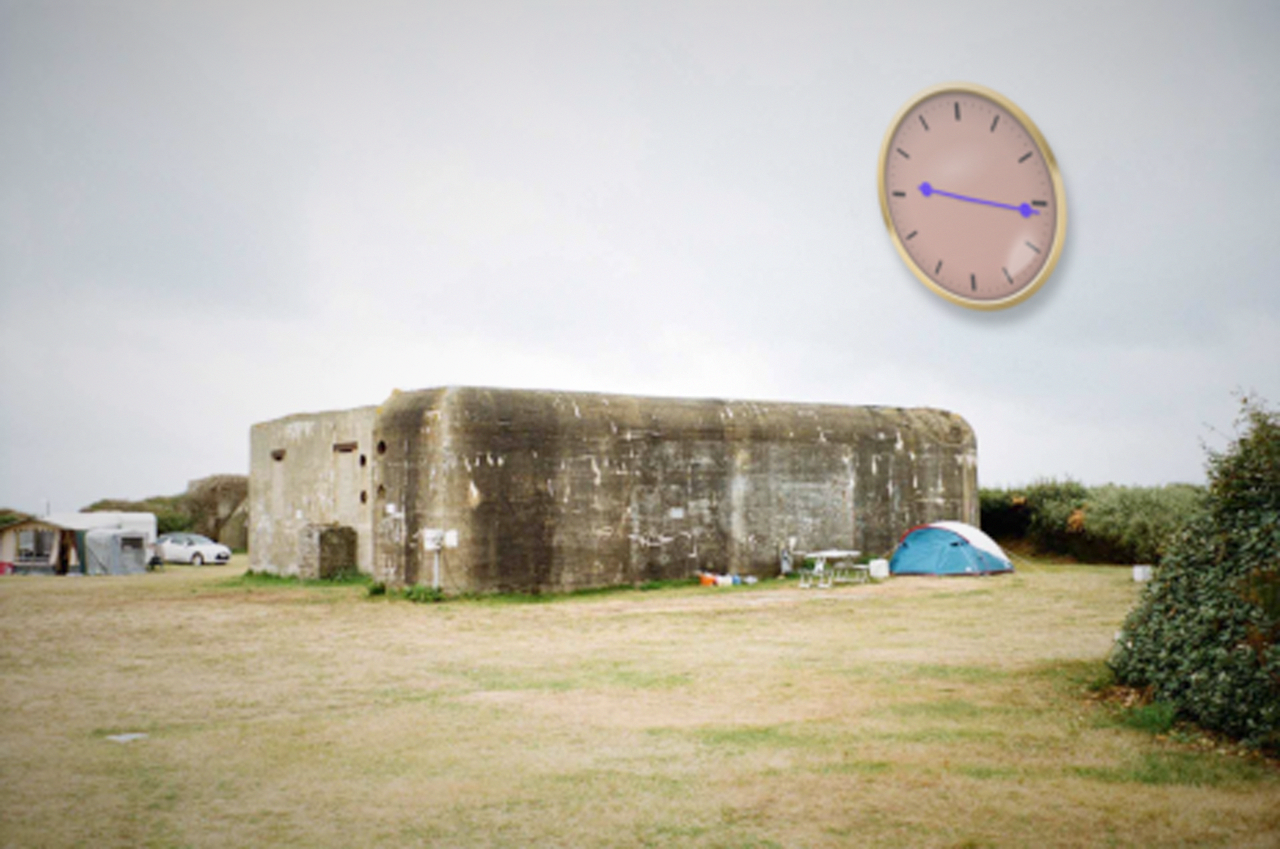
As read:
{"hour": 9, "minute": 16}
